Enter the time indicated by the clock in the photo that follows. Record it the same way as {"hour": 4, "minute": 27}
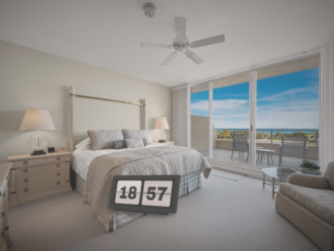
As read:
{"hour": 18, "minute": 57}
